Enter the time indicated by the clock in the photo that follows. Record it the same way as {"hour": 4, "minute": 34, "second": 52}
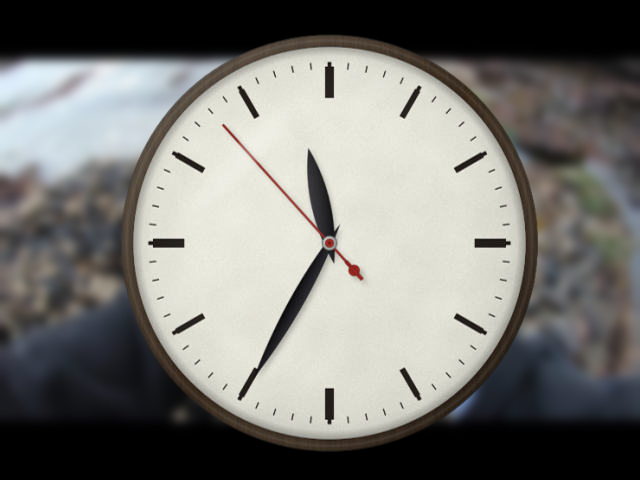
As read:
{"hour": 11, "minute": 34, "second": 53}
